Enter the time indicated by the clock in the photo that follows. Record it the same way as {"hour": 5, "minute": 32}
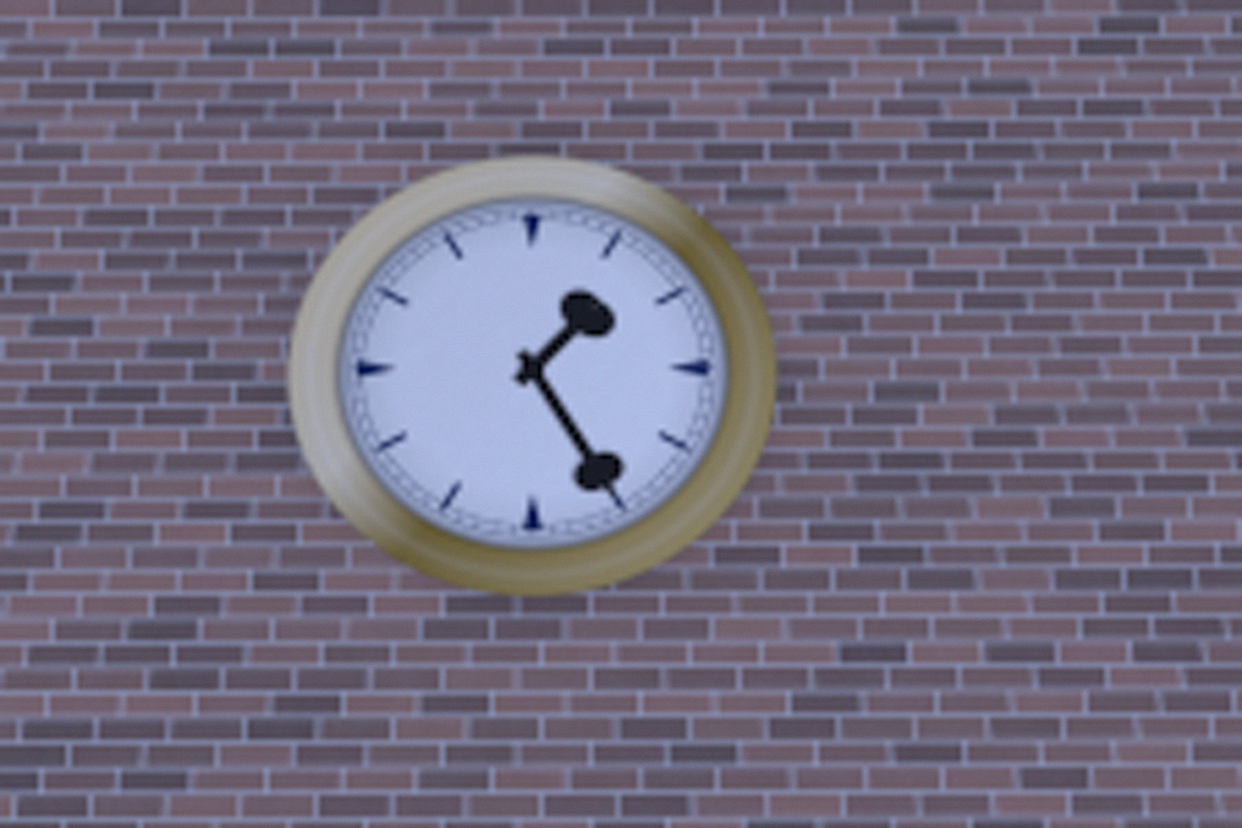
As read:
{"hour": 1, "minute": 25}
